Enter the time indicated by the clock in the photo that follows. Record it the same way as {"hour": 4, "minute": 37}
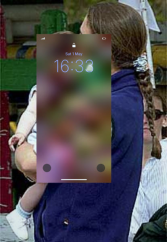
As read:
{"hour": 16, "minute": 33}
